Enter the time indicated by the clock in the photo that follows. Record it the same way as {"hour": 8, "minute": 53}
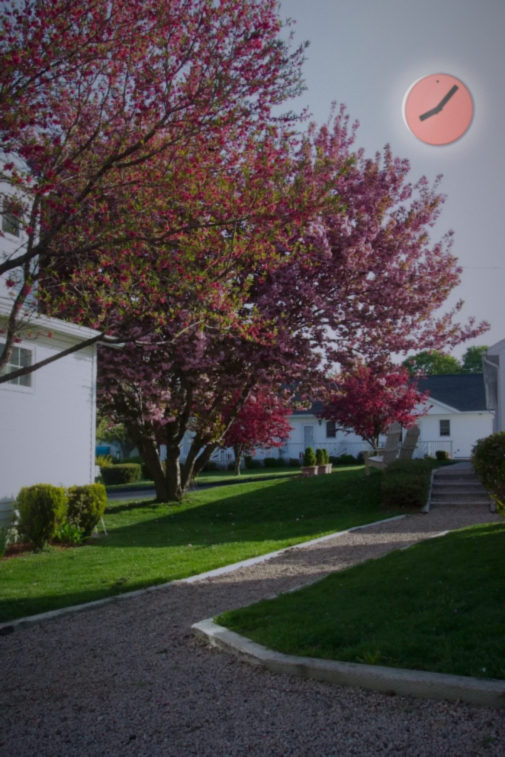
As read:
{"hour": 8, "minute": 7}
